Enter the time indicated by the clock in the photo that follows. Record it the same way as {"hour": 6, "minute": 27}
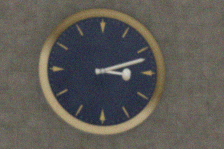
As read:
{"hour": 3, "minute": 12}
